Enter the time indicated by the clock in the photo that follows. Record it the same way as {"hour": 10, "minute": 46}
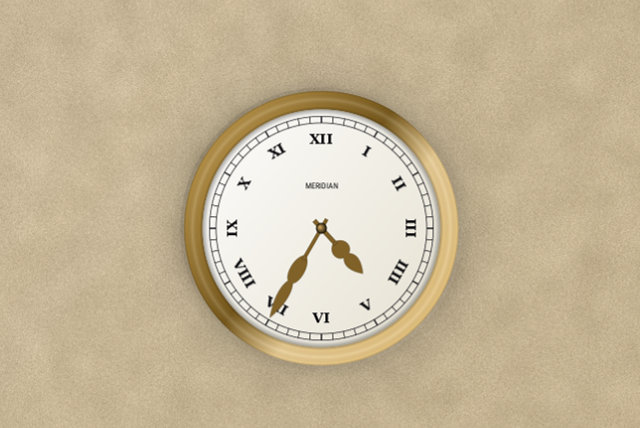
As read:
{"hour": 4, "minute": 35}
